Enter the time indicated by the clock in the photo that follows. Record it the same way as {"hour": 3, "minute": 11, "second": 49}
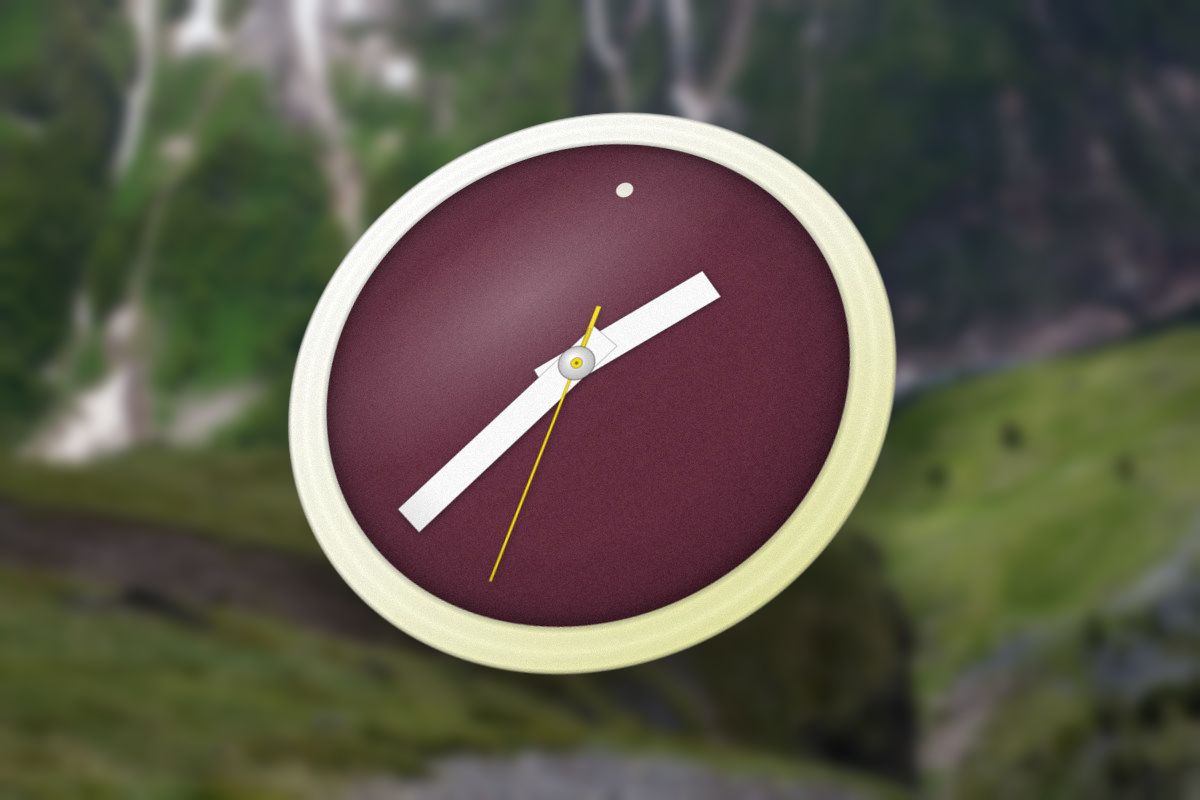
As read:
{"hour": 1, "minute": 35, "second": 31}
